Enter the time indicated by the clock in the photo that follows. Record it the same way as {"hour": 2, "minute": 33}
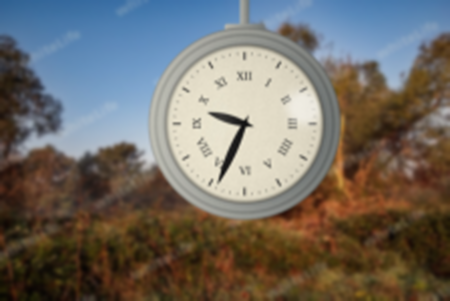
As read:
{"hour": 9, "minute": 34}
